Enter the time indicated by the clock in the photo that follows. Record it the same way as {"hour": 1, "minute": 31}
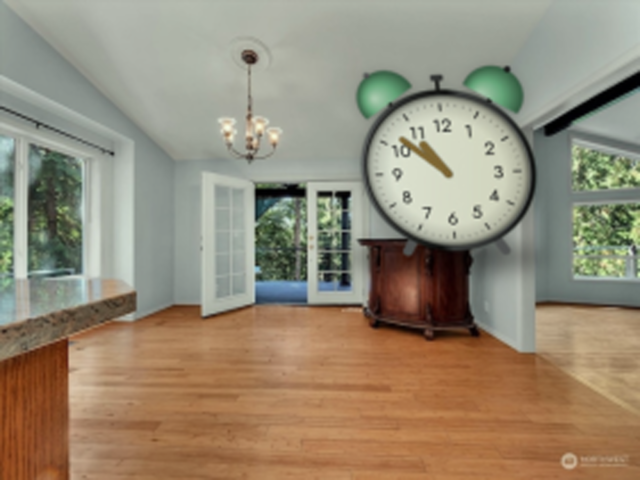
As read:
{"hour": 10, "minute": 52}
